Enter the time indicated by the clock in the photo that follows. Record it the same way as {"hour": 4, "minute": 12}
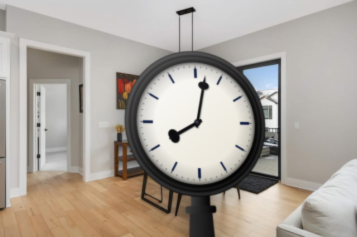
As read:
{"hour": 8, "minute": 2}
